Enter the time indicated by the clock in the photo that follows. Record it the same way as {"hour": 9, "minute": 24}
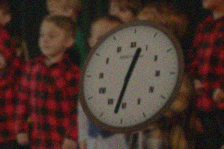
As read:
{"hour": 12, "minute": 32}
